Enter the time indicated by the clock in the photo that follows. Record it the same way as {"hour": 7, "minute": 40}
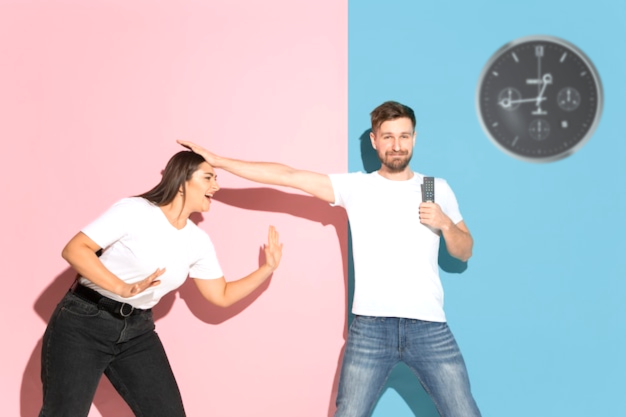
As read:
{"hour": 12, "minute": 44}
